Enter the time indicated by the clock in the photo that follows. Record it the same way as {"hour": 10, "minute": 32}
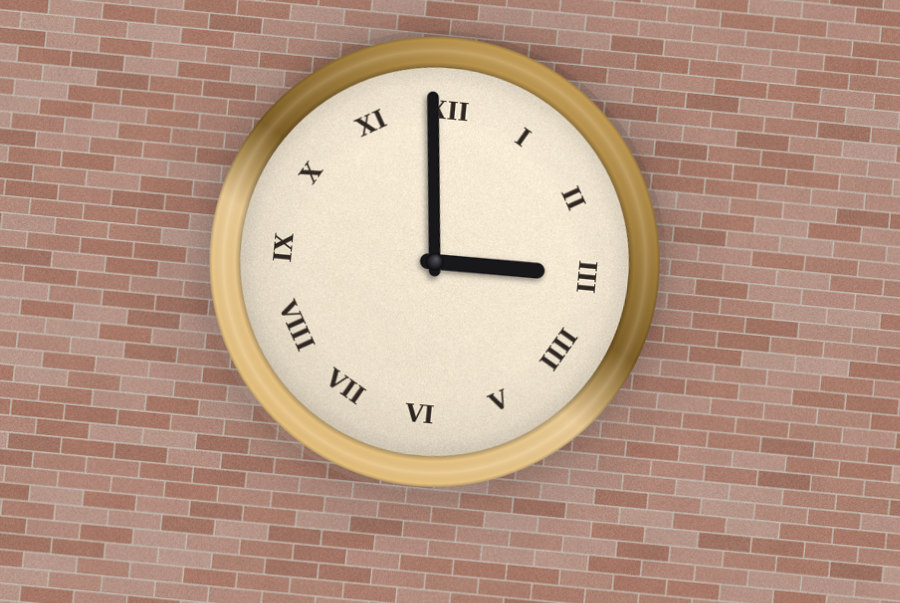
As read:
{"hour": 2, "minute": 59}
